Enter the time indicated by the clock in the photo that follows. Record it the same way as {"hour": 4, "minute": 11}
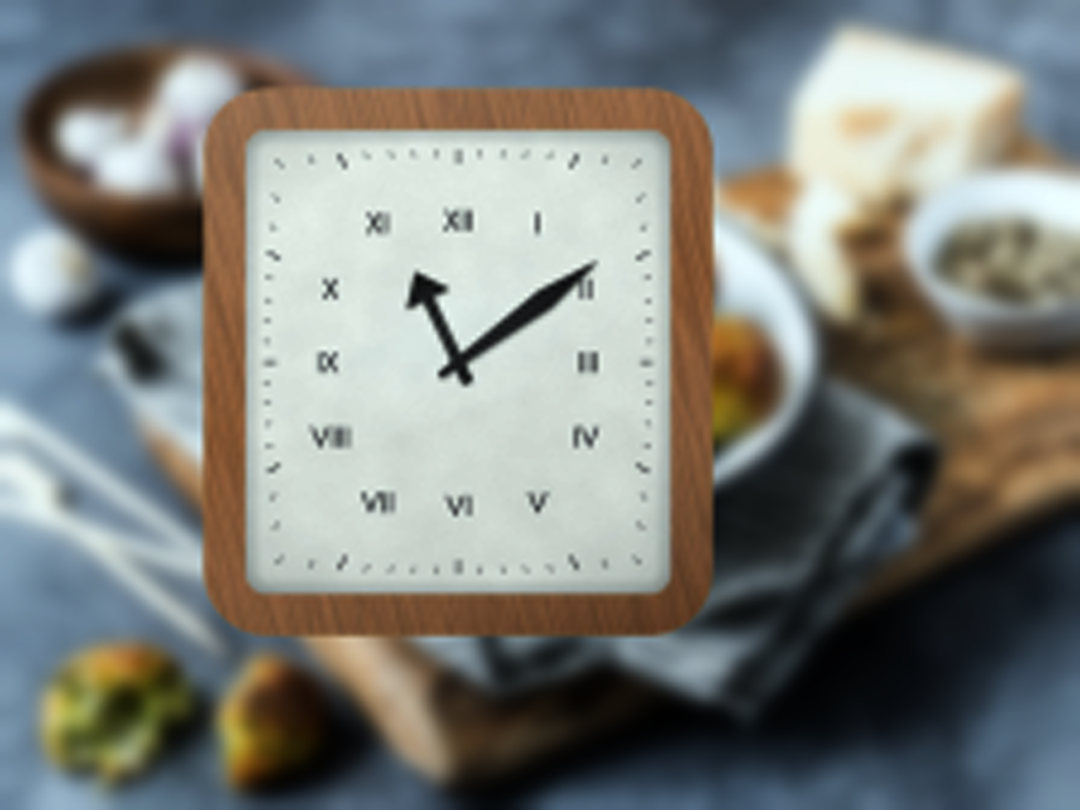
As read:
{"hour": 11, "minute": 9}
